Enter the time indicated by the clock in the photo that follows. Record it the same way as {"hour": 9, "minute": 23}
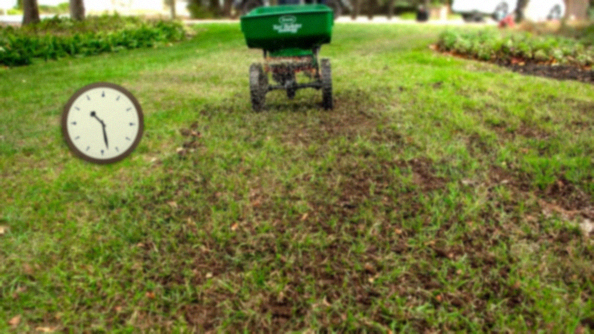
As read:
{"hour": 10, "minute": 28}
